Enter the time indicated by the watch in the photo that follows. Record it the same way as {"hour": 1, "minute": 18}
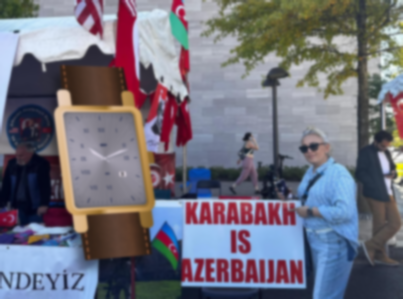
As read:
{"hour": 10, "minute": 12}
